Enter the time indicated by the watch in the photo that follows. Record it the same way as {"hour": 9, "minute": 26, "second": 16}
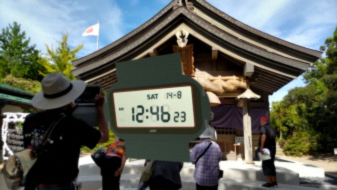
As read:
{"hour": 12, "minute": 46, "second": 23}
